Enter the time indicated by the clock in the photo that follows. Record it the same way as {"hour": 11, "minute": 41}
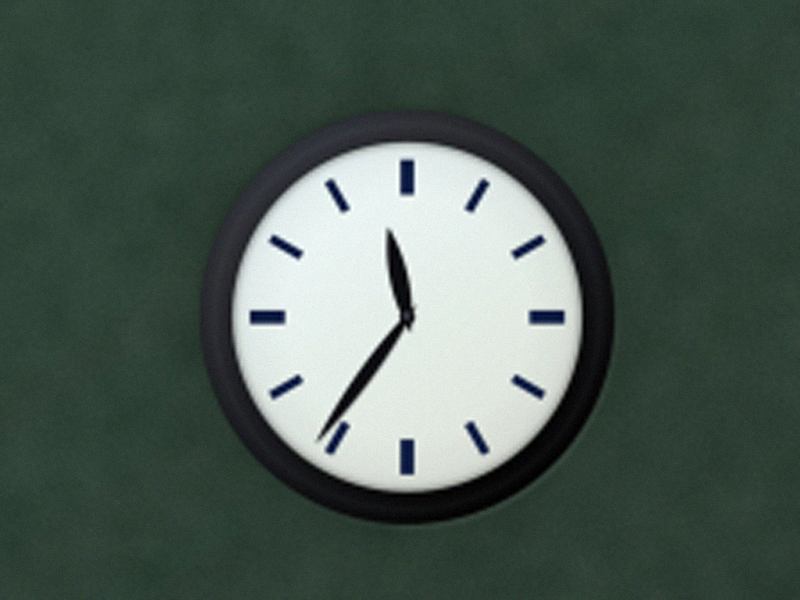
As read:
{"hour": 11, "minute": 36}
